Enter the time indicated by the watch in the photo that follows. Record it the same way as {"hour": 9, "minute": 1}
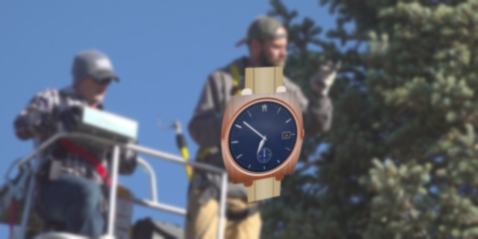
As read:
{"hour": 6, "minute": 52}
